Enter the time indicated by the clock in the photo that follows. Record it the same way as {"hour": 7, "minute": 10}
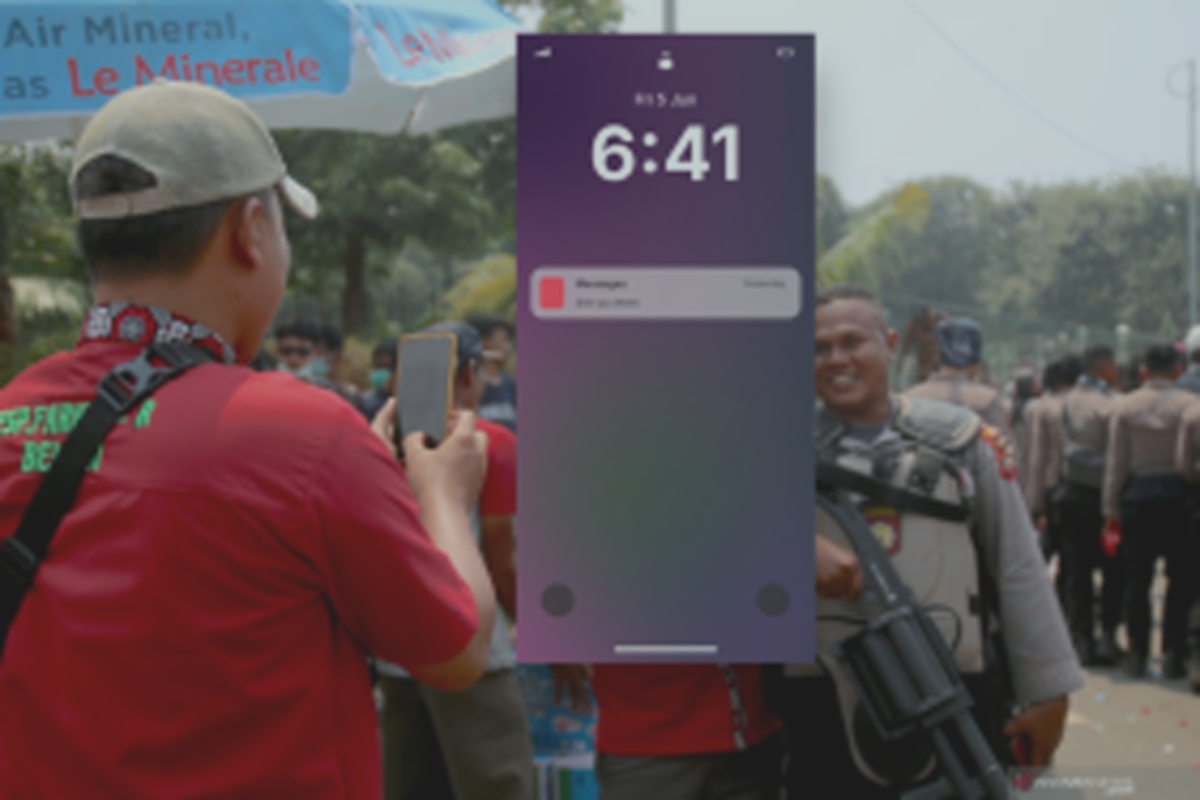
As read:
{"hour": 6, "minute": 41}
